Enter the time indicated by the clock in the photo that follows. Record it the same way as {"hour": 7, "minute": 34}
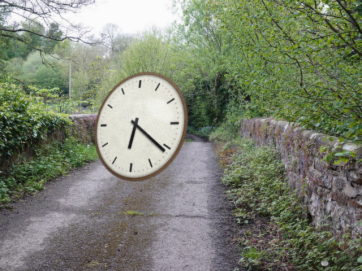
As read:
{"hour": 6, "minute": 21}
